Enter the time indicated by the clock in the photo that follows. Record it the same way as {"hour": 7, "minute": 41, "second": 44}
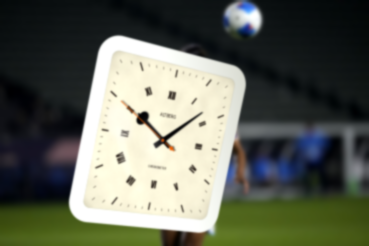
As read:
{"hour": 10, "minute": 7, "second": 50}
